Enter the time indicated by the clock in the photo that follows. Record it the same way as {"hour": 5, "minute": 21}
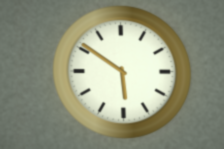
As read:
{"hour": 5, "minute": 51}
